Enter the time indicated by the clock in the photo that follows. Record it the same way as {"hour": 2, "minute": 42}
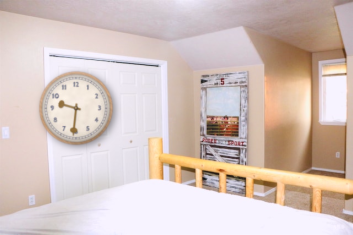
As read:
{"hour": 9, "minute": 31}
